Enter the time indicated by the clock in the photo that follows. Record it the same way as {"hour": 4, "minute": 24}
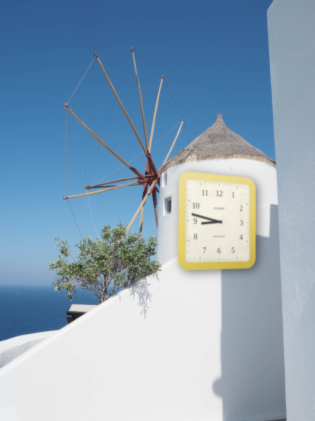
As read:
{"hour": 8, "minute": 47}
